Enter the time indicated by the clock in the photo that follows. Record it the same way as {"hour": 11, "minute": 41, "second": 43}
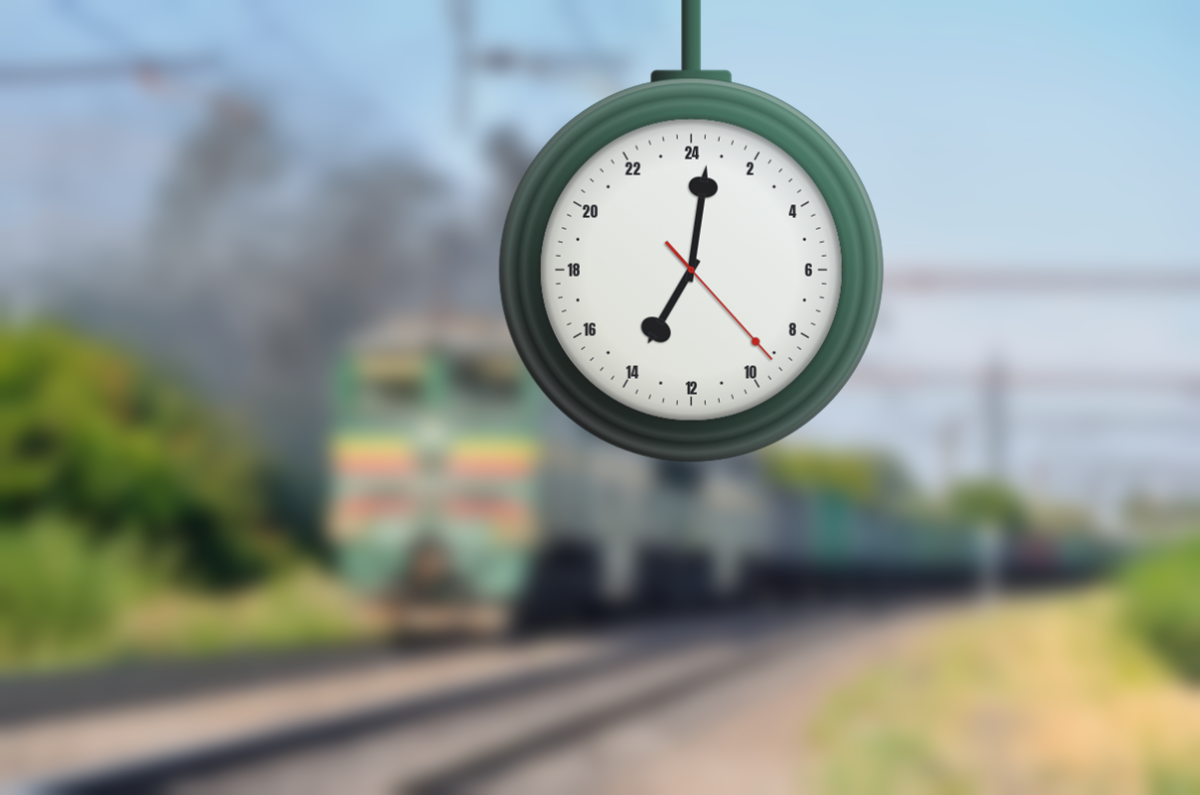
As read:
{"hour": 14, "minute": 1, "second": 23}
